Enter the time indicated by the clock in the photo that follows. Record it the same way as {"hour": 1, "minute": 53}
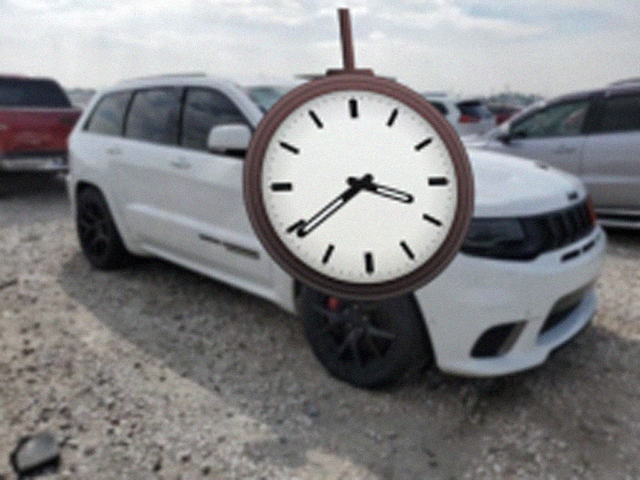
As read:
{"hour": 3, "minute": 39}
